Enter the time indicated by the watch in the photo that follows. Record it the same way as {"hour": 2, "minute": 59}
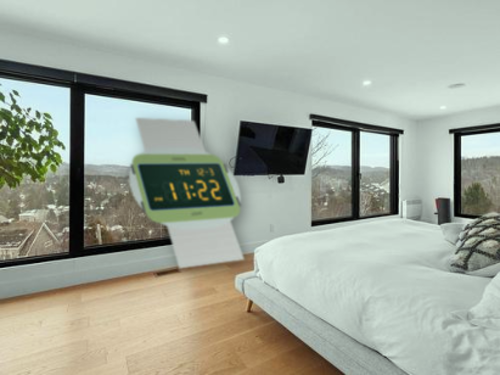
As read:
{"hour": 11, "minute": 22}
